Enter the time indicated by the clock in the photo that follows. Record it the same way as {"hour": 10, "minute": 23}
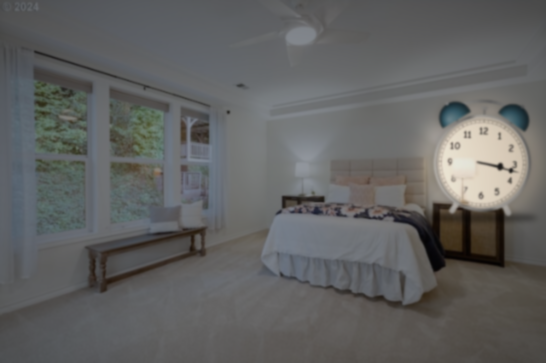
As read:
{"hour": 3, "minute": 17}
